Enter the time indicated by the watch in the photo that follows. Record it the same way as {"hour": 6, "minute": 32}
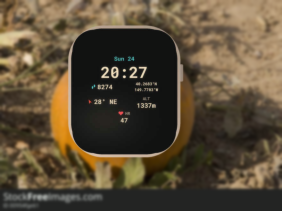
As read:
{"hour": 20, "minute": 27}
